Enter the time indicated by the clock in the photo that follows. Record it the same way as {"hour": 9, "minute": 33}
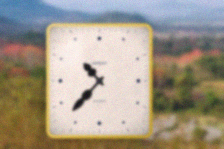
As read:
{"hour": 10, "minute": 37}
